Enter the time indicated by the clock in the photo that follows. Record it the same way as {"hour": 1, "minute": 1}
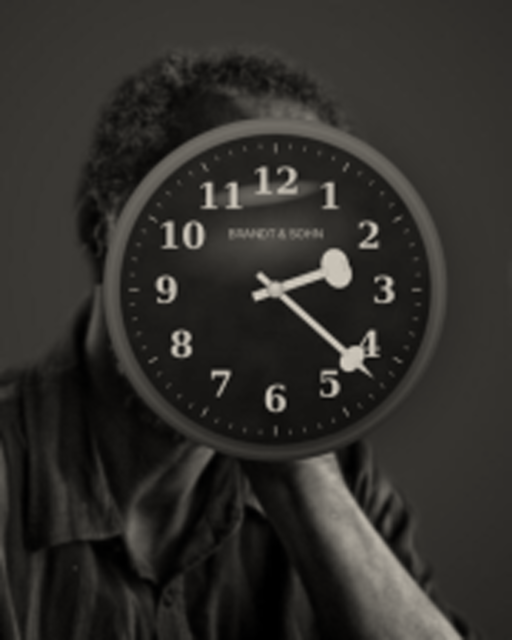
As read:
{"hour": 2, "minute": 22}
